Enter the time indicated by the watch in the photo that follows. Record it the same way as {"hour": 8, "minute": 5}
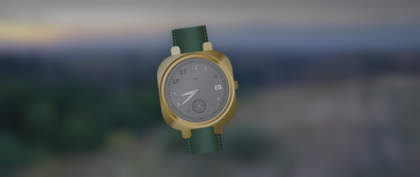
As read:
{"hour": 8, "minute": 39}
